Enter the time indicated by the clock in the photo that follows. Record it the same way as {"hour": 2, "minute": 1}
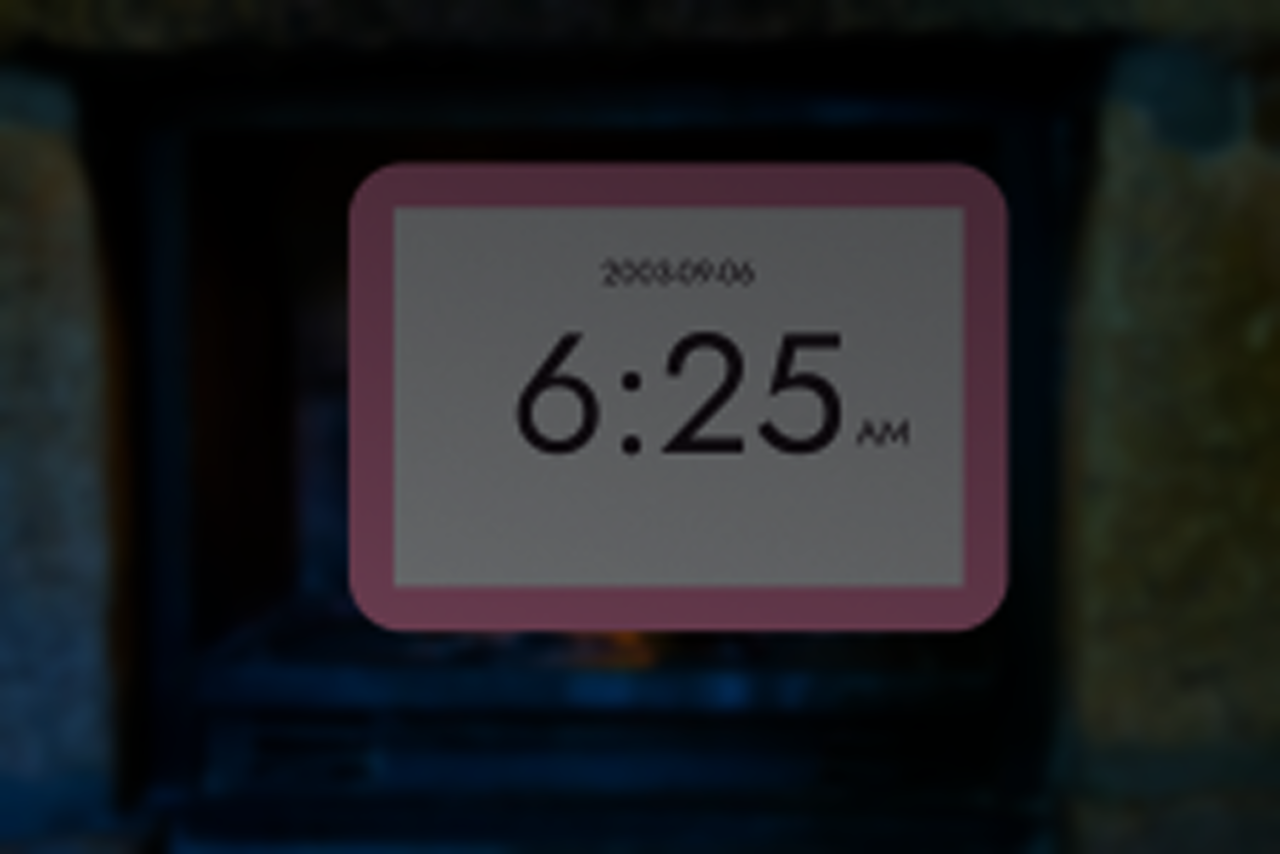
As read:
{"hour": 6, "minute": 25}
